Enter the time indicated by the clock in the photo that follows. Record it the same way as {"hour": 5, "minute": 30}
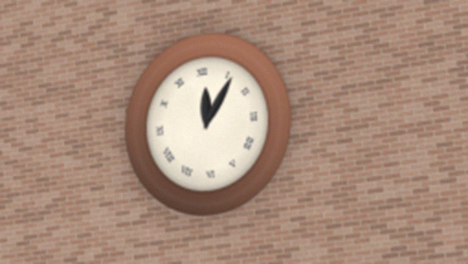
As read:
{"hour": 12, "minute": 6}
